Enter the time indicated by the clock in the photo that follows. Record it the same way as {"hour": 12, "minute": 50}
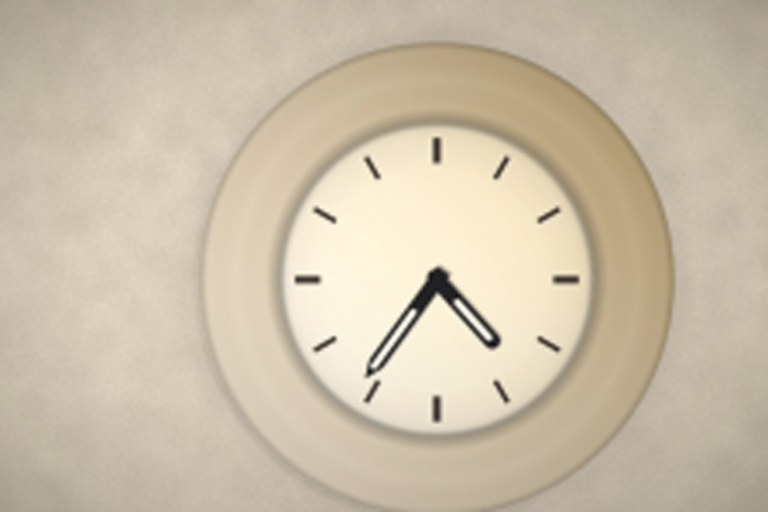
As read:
{"hour": 4, "minute": 36}
